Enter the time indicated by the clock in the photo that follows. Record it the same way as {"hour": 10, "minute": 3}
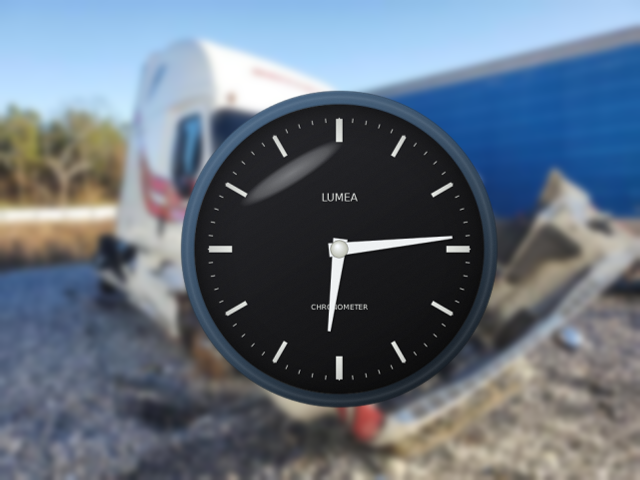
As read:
{"hour": 6, "minute": 14}
